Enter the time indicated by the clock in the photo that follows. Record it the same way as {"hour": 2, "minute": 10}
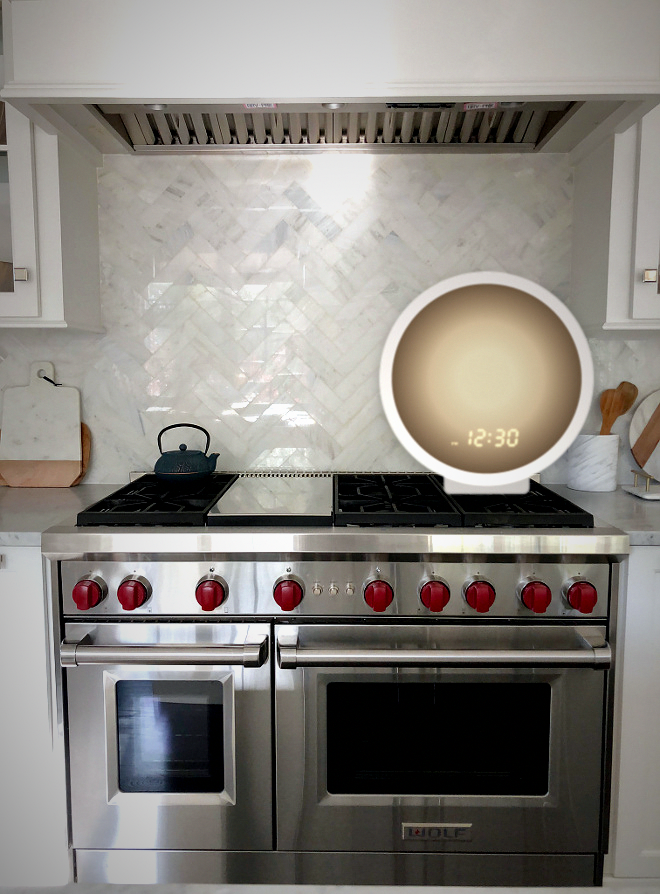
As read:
{"hour": 12, "minute": 30}
